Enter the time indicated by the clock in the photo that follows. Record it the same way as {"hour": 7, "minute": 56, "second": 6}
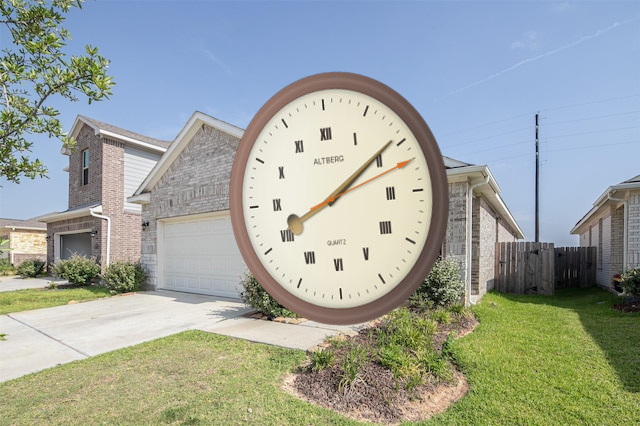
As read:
{"hour": 8, "minute": 9, "second": 12}
